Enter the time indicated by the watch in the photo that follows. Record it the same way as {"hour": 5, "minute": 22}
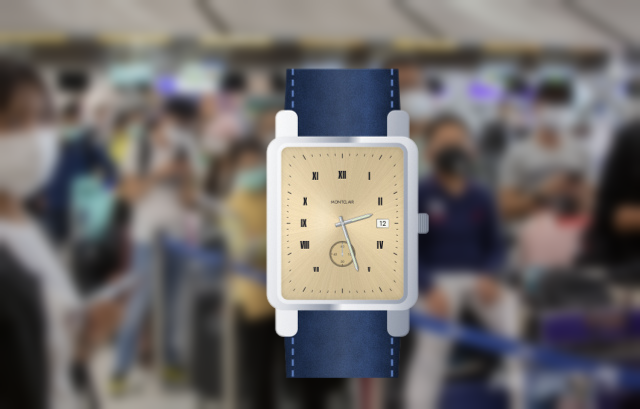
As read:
{"hour": 2, "minute": 27}
